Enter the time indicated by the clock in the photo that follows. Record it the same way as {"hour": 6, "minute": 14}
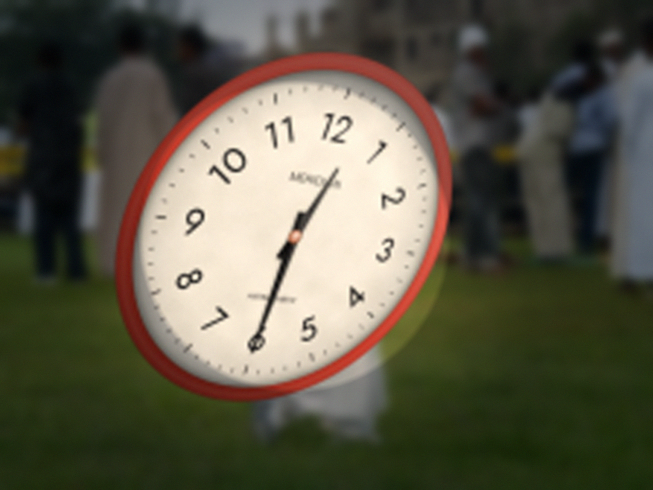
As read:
{"hour": 12, "minute": 30}
